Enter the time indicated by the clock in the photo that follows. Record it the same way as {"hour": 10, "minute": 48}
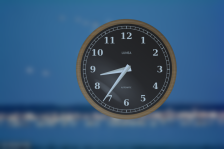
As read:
{"hour": 8, "minute": 36}
